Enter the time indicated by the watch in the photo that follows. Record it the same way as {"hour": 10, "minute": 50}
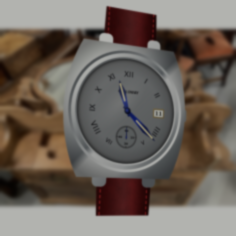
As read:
{"hour": 11, "minute": 22}
